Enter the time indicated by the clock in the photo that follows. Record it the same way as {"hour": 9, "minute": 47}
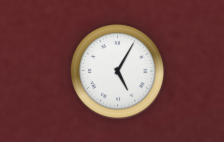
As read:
{"hour": 5, "minute": 5}
